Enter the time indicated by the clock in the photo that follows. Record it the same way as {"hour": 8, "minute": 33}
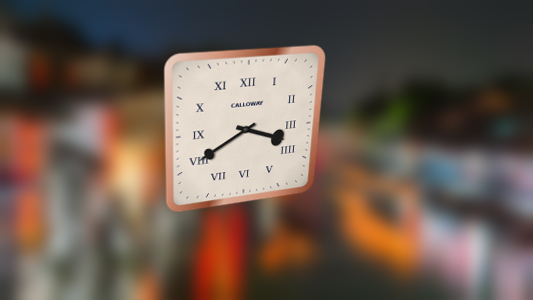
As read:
{"hour": 3, "minute": 40}
